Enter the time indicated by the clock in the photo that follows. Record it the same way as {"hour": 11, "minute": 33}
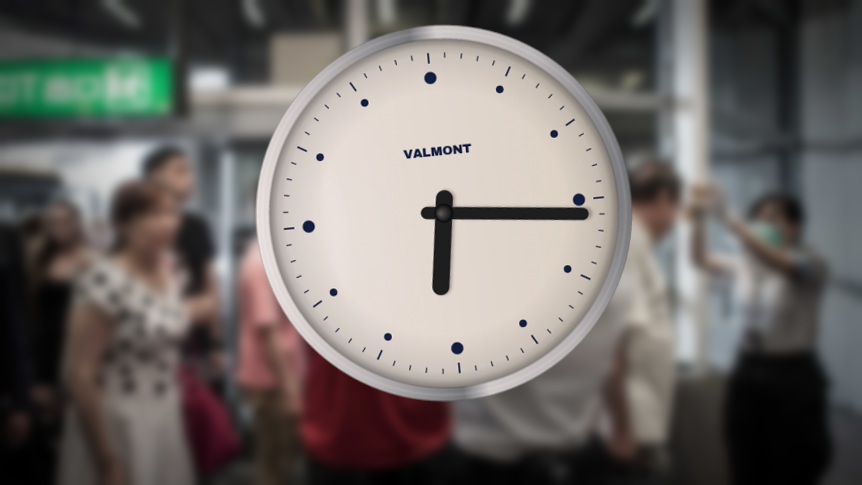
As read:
{"hour": 6, "minute": 16}
